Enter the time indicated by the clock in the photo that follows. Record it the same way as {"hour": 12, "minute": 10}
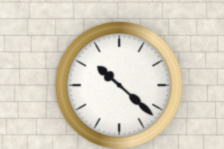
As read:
{"hour": 10, "minute": 22}
